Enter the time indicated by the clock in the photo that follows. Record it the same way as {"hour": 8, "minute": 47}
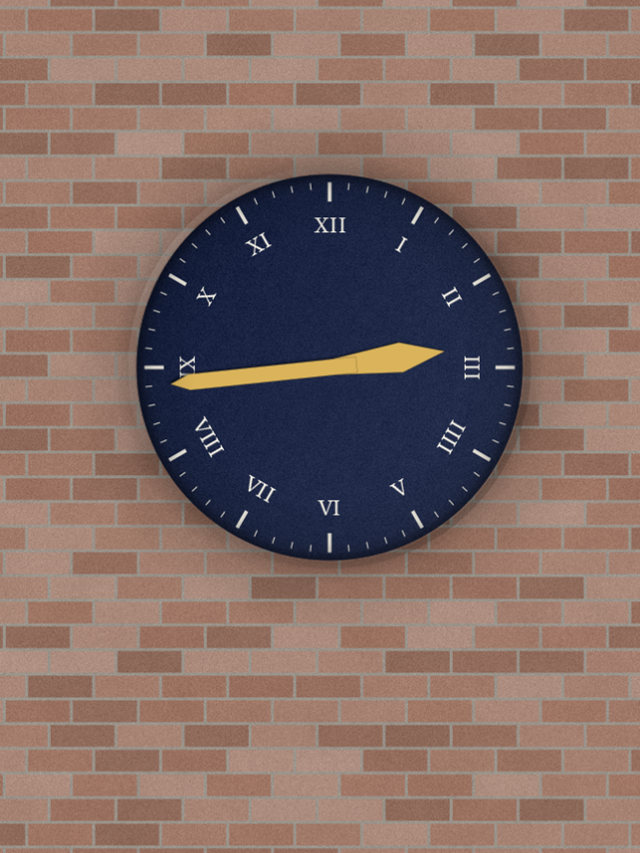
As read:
{"hour": 2, "minute": 44}
